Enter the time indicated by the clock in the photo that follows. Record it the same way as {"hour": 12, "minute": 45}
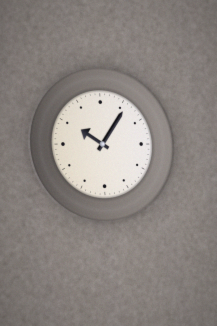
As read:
{"hour": 10, "minute": 6}
